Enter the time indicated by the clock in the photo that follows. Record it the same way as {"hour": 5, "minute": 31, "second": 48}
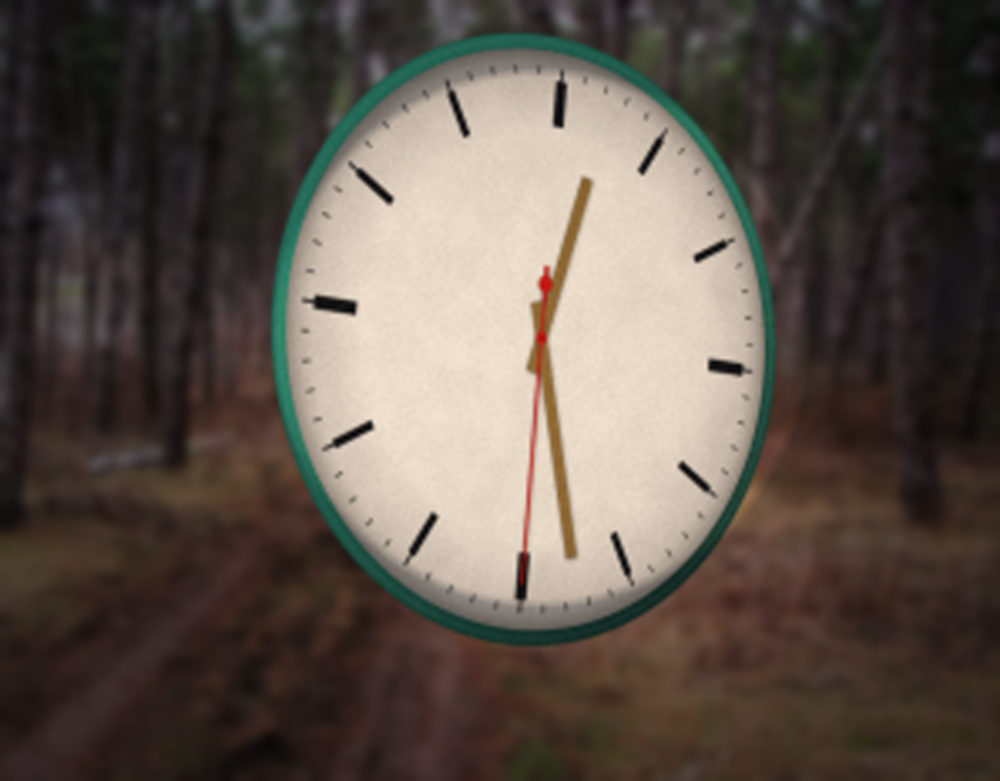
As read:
{"hour": 12, "minute": 27, "second": 30}
